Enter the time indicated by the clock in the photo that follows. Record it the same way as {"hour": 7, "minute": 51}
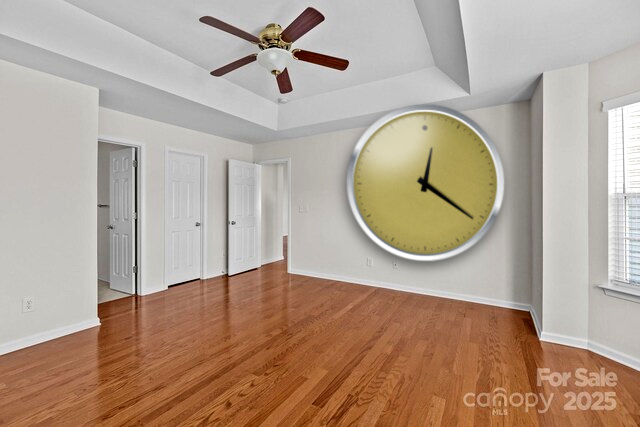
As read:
{"hour": 12, "minute": 21}
